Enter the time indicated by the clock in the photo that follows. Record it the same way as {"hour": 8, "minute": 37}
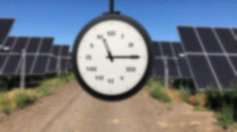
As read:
{"hour": 11, "minute": 15}
